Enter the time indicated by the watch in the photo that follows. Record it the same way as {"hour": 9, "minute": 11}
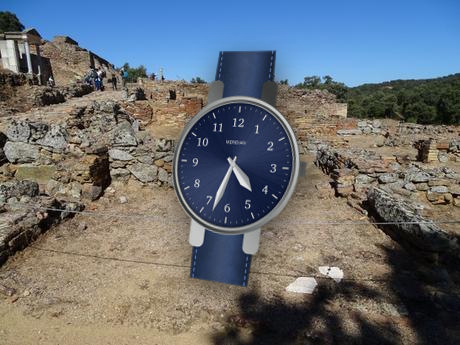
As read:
{"hour": 4, "minute": 33}
